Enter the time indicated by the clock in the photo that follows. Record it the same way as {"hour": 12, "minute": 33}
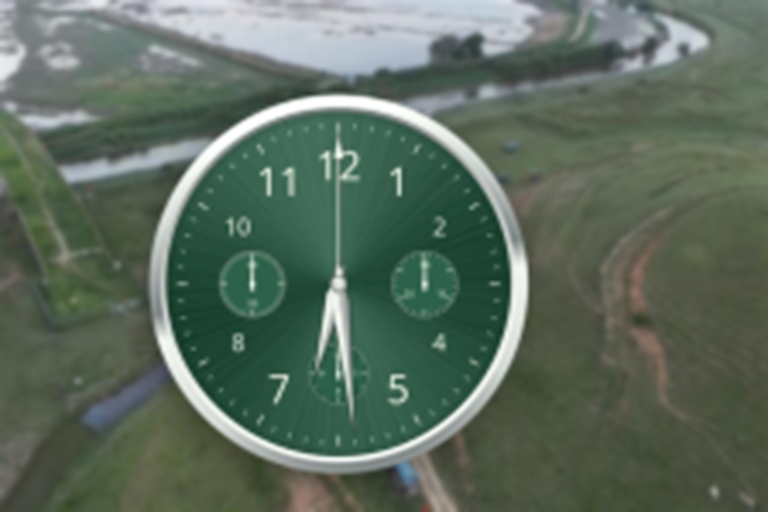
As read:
{"hour": 6, "minute": 29}
